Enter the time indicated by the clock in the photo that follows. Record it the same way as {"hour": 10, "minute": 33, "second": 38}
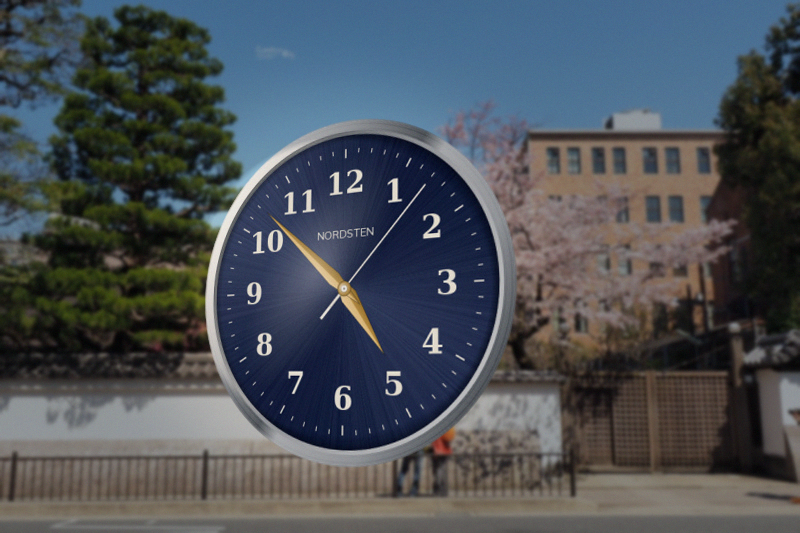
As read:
{"hour": 4, "minute": 52, "second": 7}
